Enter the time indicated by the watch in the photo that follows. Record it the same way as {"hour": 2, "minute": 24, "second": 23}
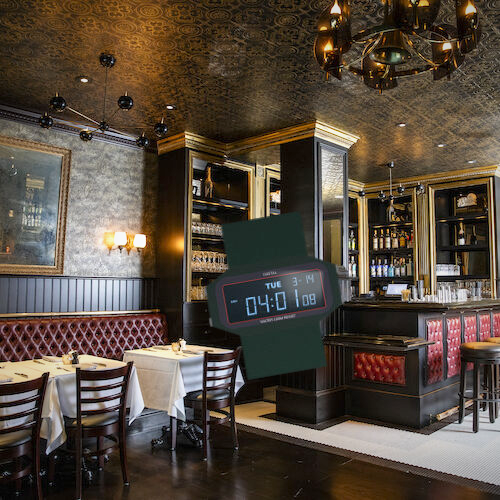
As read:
{"hour": 4, "minute": 1, "second": 8}
